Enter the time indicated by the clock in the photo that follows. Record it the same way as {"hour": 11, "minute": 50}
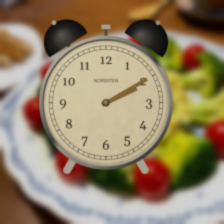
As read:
{"hour": 2, "minute": 10}
